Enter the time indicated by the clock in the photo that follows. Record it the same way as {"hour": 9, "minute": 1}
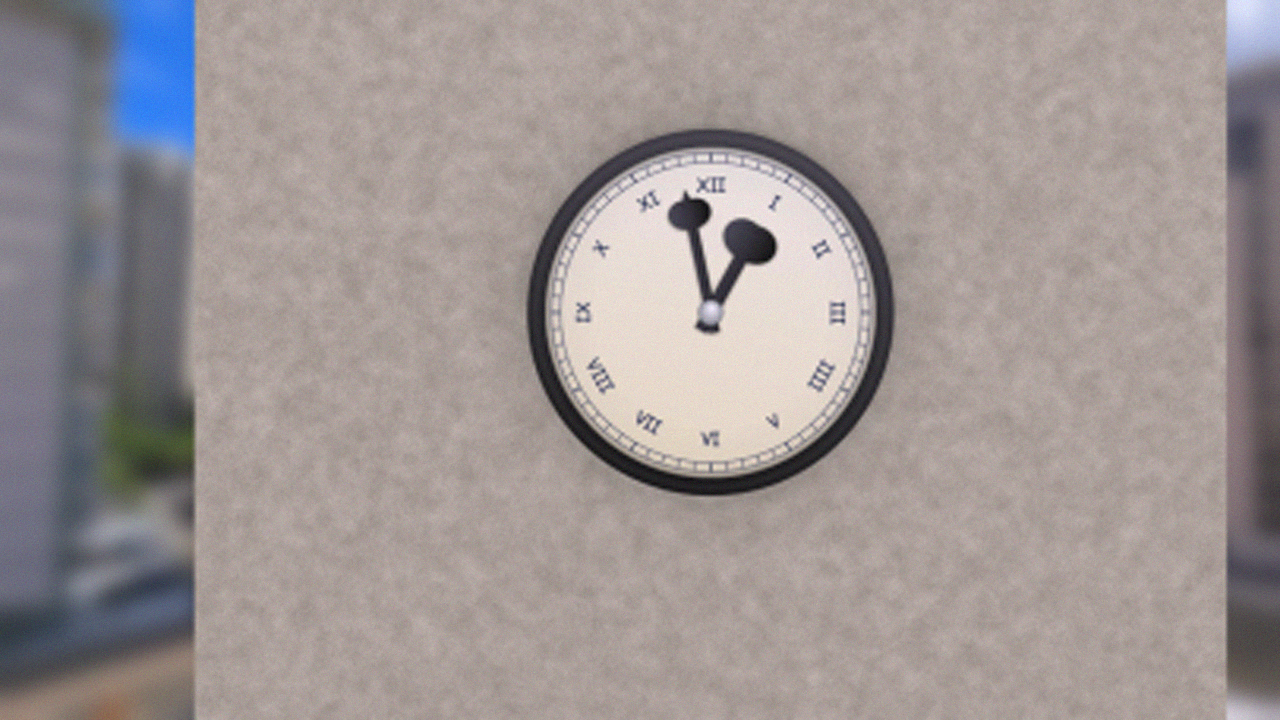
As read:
{"hour": 12, "minute": 58}
